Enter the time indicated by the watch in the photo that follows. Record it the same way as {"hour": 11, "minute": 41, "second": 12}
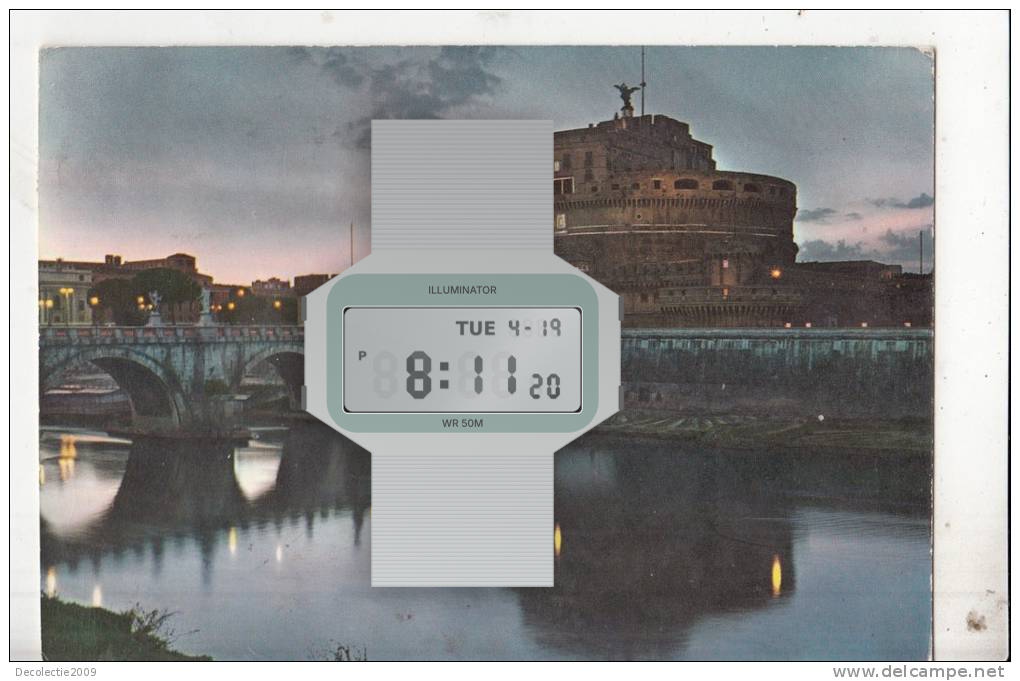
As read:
{"hour": 8, "minute": 11, "second": 20}
